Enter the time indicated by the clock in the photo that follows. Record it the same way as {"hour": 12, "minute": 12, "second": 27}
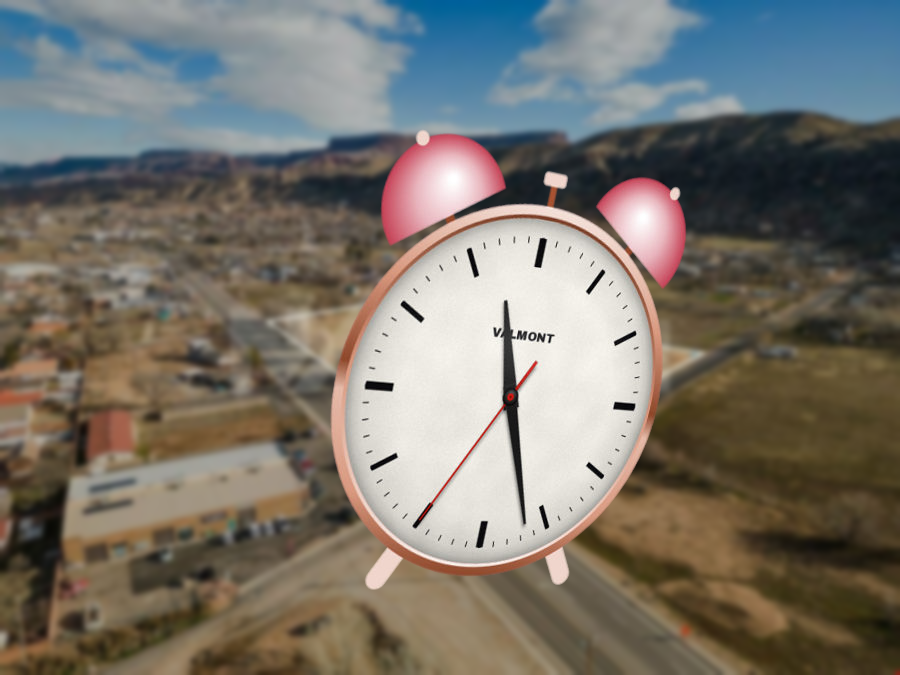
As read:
{"hour": 11, "minute": 26, "second": 35}
